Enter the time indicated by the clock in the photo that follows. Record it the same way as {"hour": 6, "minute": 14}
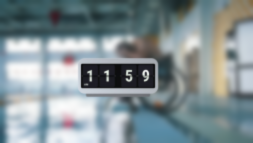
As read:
{"hour": 11, "minute": 59}
